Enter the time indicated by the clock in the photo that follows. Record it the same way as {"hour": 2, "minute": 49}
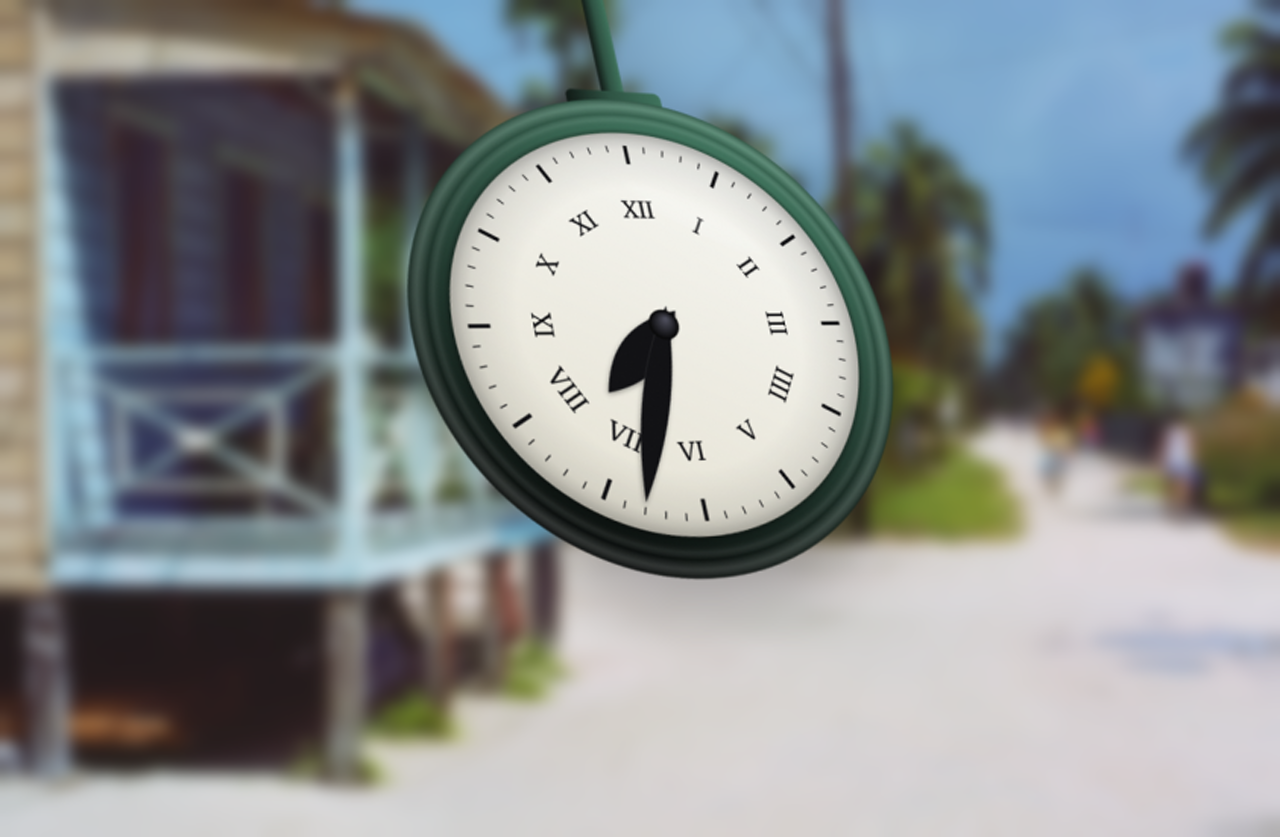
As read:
{"hour": 7, "minute": 33}
